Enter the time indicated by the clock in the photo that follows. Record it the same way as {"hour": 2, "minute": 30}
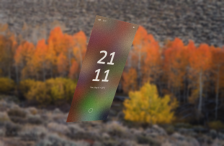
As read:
{"hour": 21, "minute": 11}
